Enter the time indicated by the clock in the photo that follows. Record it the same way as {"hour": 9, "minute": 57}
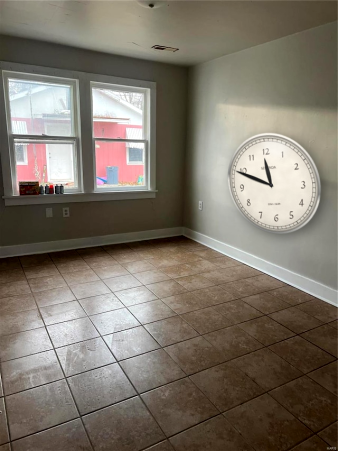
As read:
{"hour": 11, "minute": 49}
